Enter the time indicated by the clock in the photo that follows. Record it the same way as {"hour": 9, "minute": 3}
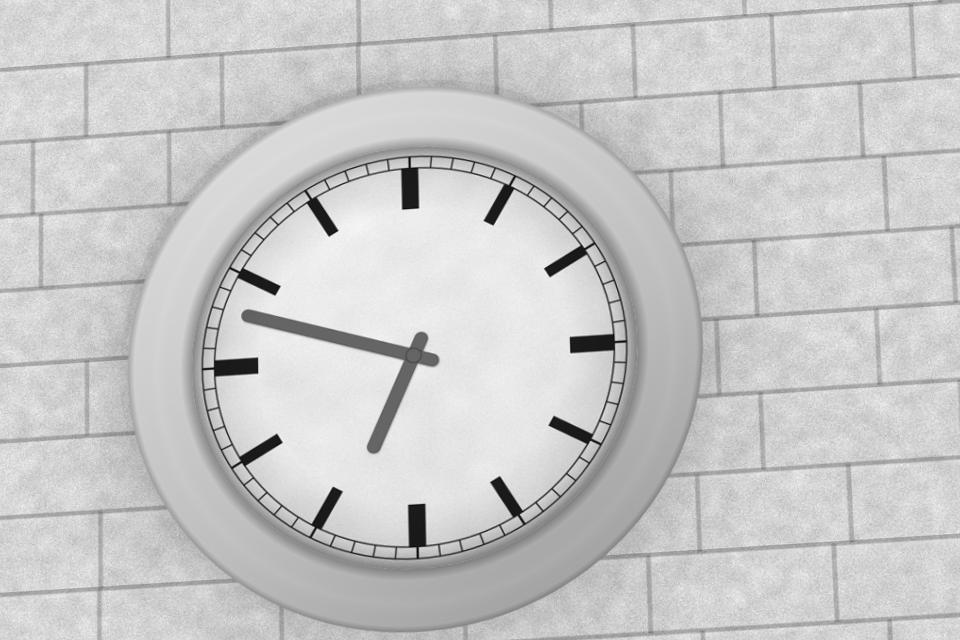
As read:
{"hour": 6, "minute": 48}
